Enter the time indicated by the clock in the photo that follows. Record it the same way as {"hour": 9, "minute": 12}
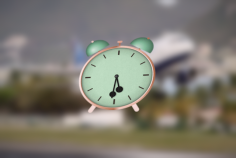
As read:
{"hour": 5, "minute": 31}
